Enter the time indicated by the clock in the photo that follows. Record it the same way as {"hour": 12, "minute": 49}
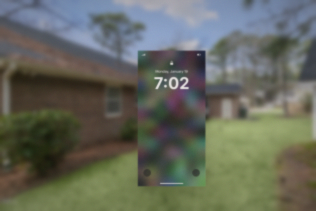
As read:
{"hour": 7, "minute": 2}
